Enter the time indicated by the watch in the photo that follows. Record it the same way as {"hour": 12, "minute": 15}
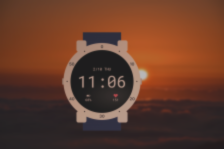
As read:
{"hour": 11, "minute": 6}
